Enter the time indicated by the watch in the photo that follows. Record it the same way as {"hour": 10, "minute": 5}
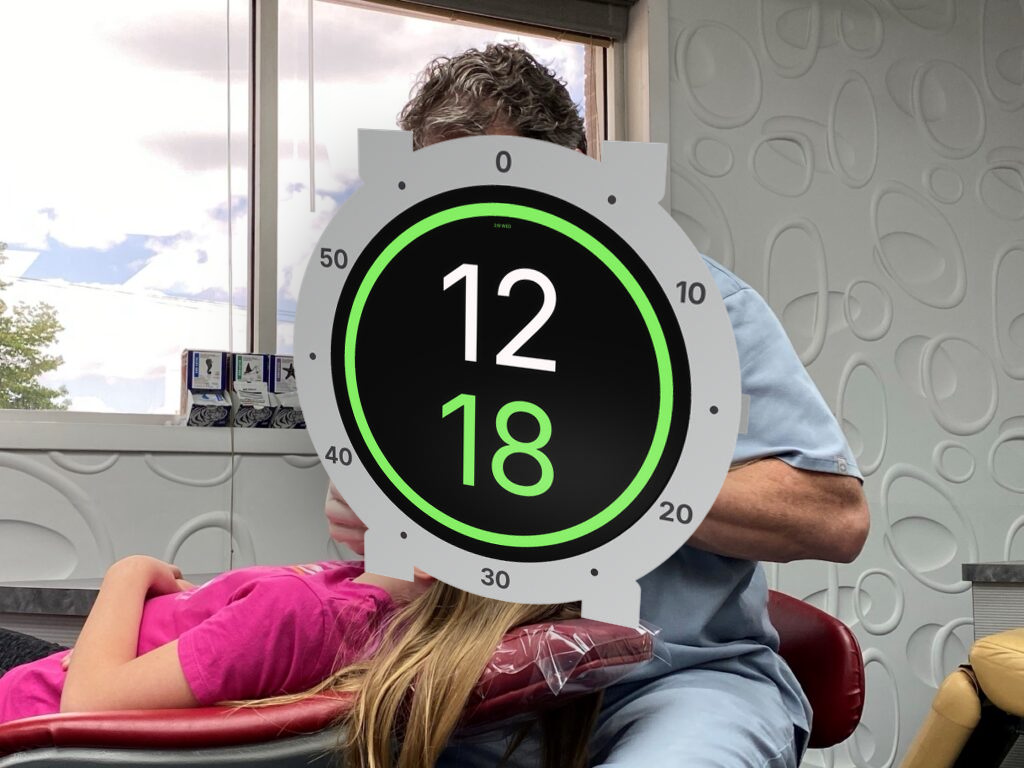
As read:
{"hour": 12, "minute": 18}
